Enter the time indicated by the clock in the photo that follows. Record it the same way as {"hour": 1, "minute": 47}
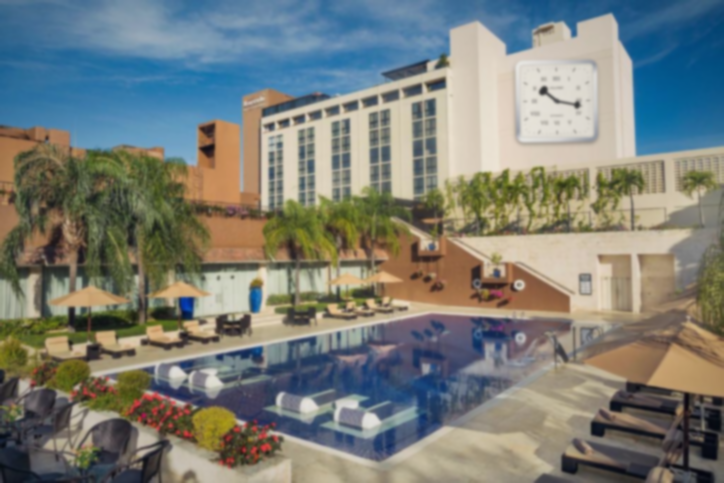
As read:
{"hour": 10, "minute": 17}
